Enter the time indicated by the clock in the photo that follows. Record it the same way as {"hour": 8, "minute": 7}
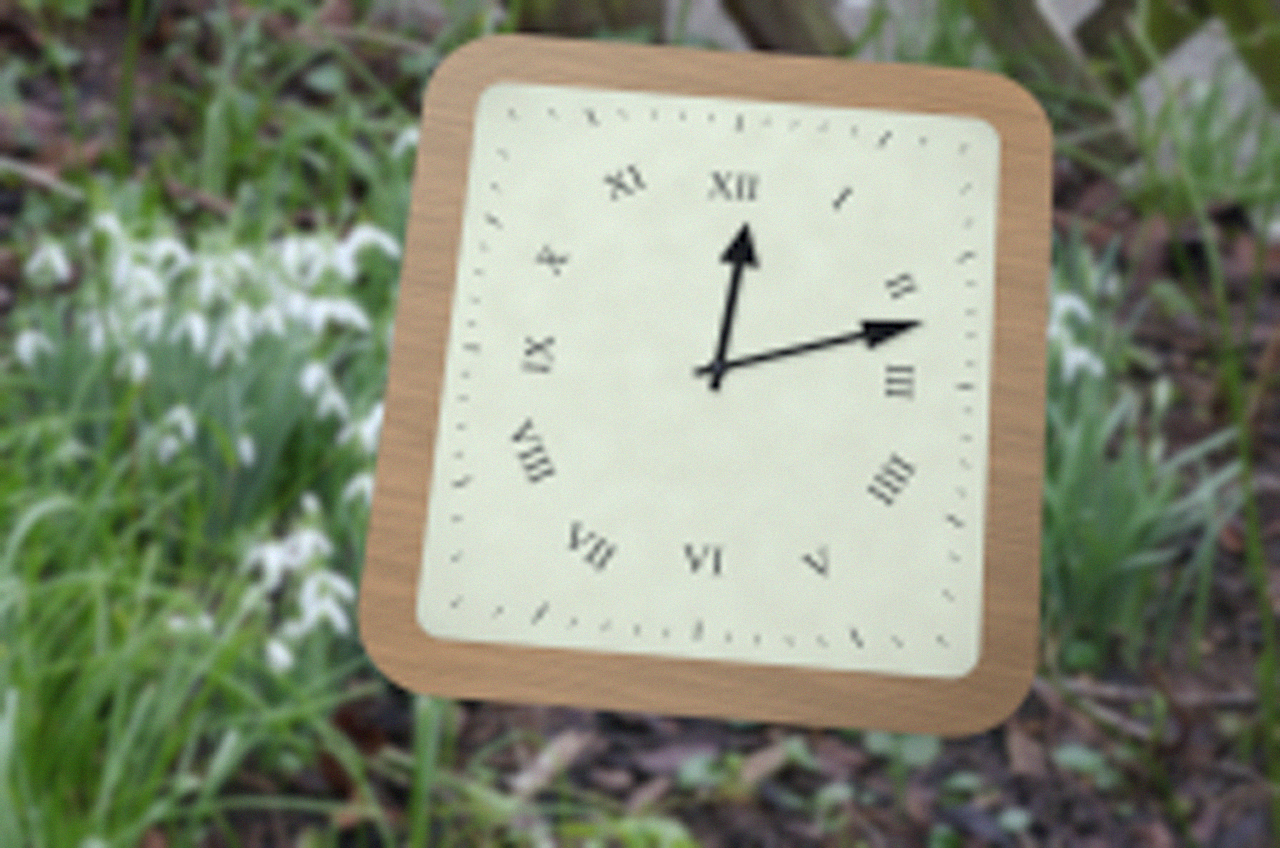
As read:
{"hour": 12, "minute": 12}
